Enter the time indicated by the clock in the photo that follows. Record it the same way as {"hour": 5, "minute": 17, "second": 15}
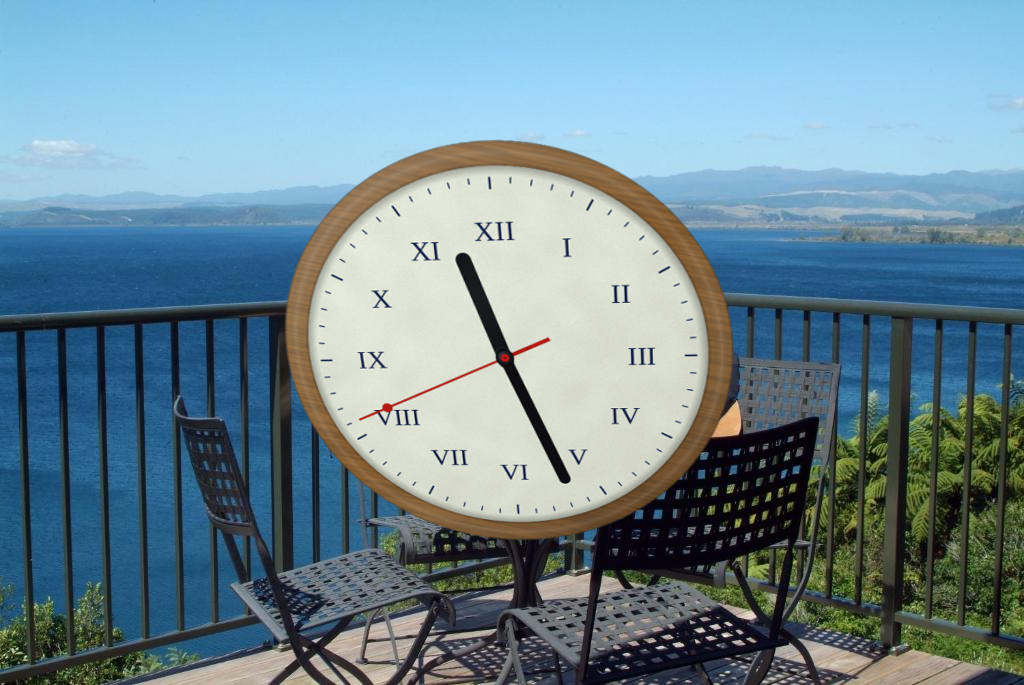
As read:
{"hour": 11, "minute": 26, "second": 41}
